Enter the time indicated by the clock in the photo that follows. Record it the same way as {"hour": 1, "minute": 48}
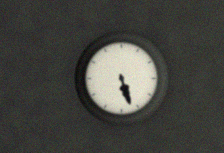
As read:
{"hour": 5, "minute": 27}
